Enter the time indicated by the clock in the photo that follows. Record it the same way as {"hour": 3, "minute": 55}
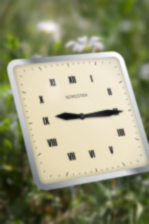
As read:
{"hour": 9, "minute": 15}
